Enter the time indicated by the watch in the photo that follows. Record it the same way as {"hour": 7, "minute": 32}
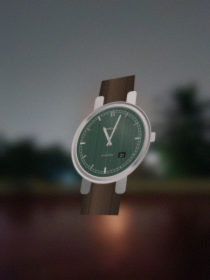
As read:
{"hour": 11, "minute": 3}
